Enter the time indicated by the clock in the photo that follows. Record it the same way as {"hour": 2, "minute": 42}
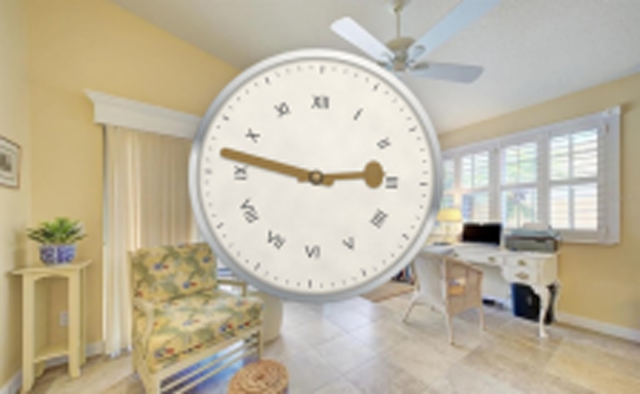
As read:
{"hour": 2, "minute": 47}
